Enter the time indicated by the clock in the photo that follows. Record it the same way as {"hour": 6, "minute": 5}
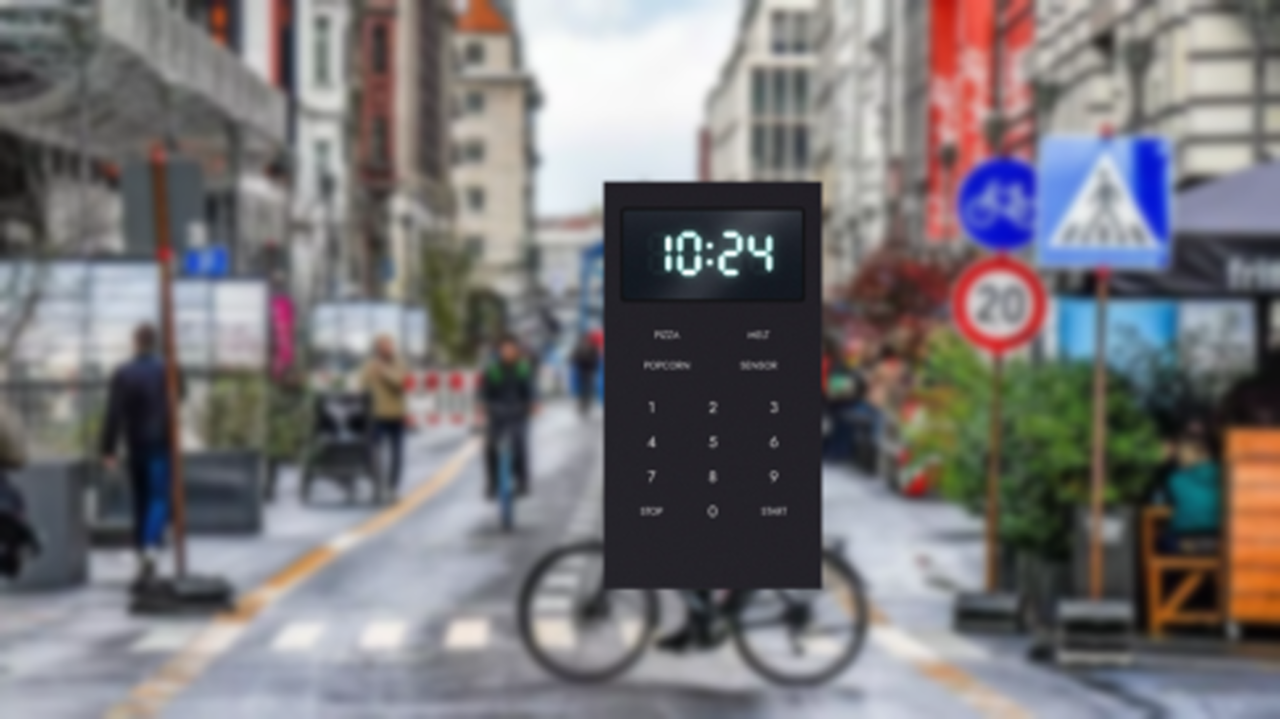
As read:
{"hour": 10, "minute": 24}
